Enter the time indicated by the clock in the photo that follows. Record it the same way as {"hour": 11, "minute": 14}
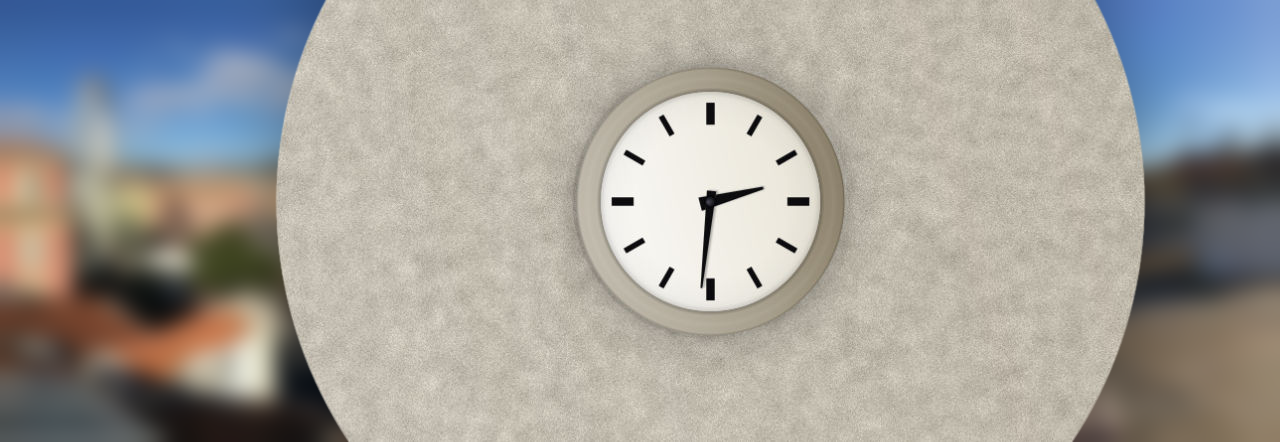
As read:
{"hour": 2, "minute": 31}
